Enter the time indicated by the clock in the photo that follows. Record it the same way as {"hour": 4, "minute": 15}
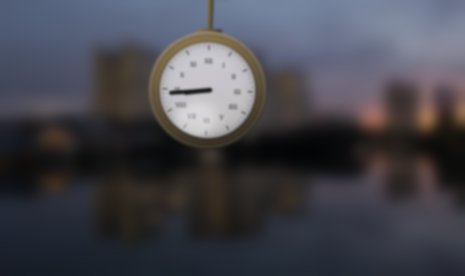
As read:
{"hour": 8, "minute": 44}
